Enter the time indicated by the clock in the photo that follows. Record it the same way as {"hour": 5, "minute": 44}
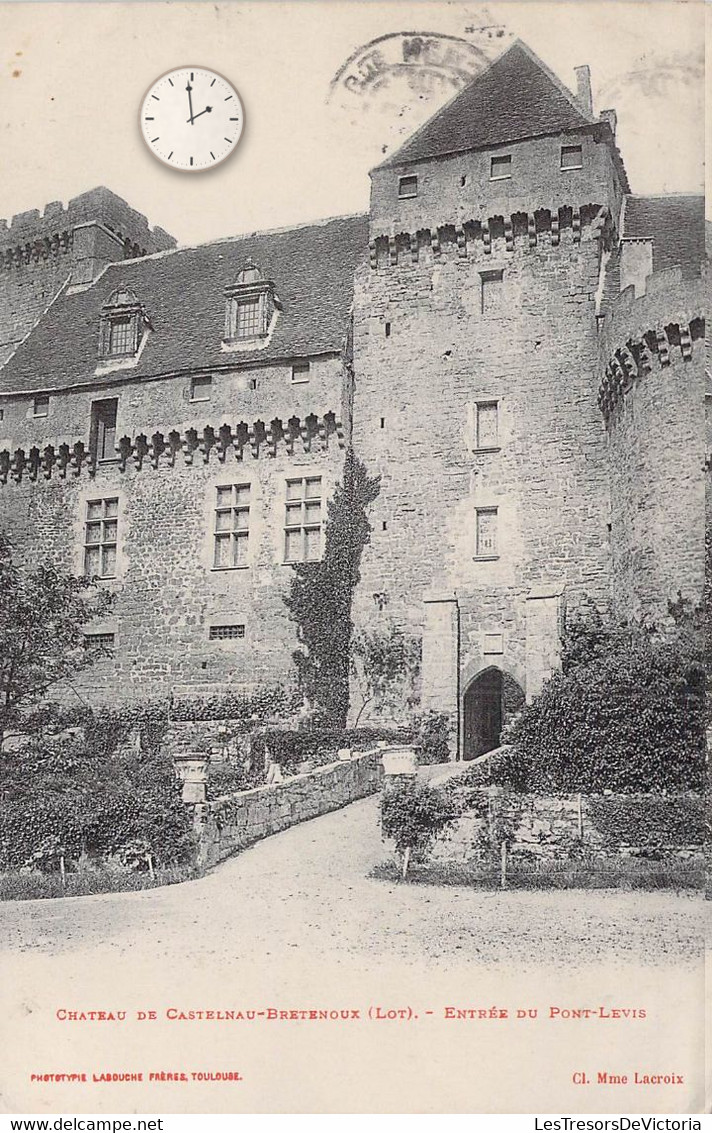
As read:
{"hour": 1, "minute": 59}
